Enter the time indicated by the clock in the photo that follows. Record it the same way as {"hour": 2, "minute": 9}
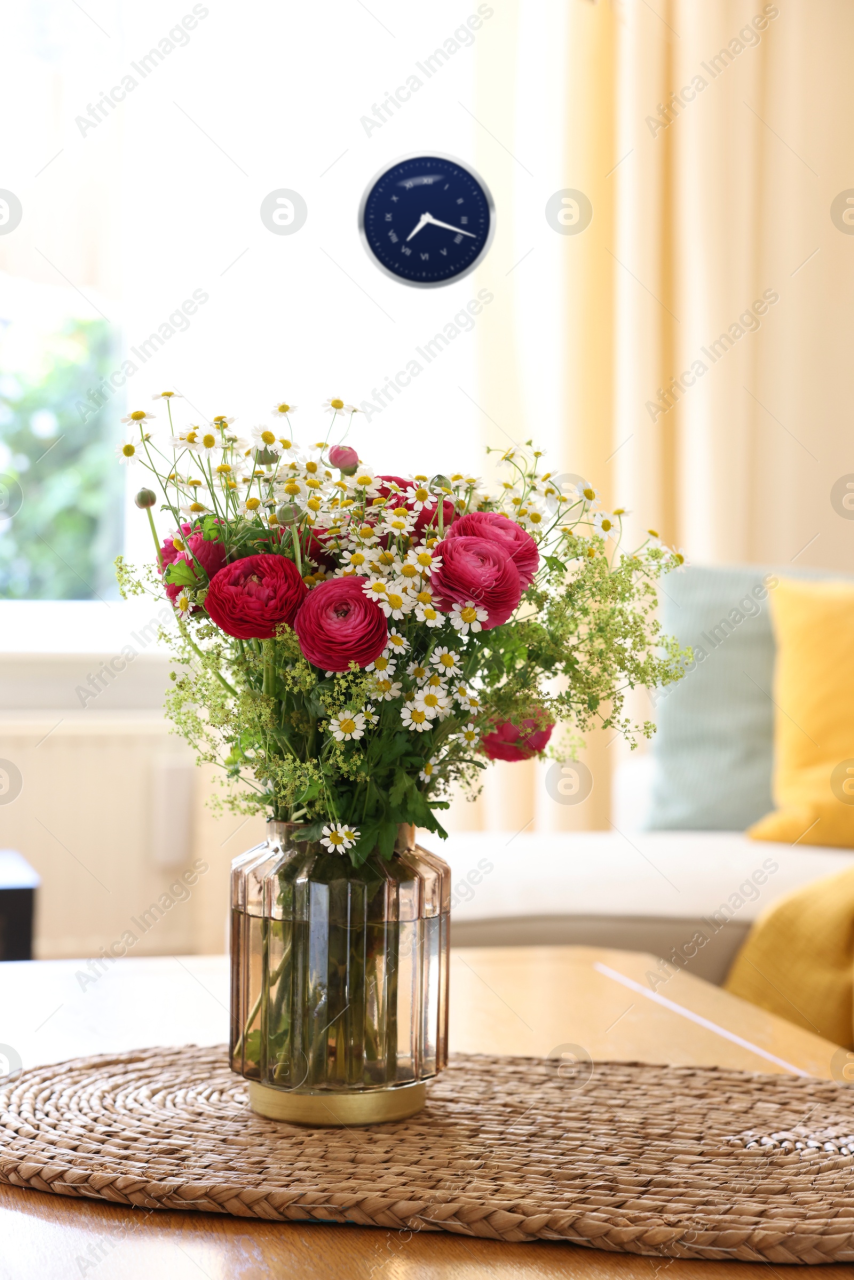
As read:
{"hour": 7, "minute": 18}
